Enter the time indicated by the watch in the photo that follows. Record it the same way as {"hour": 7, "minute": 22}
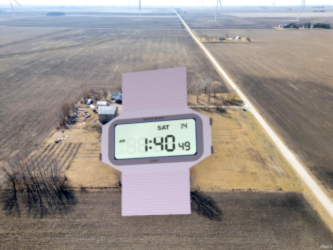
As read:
{"hour": 1, "minute": 40}
